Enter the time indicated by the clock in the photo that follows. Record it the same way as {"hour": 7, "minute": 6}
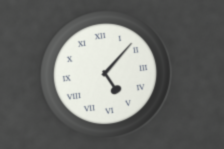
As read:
{"hour": 5, "minute": 8}
